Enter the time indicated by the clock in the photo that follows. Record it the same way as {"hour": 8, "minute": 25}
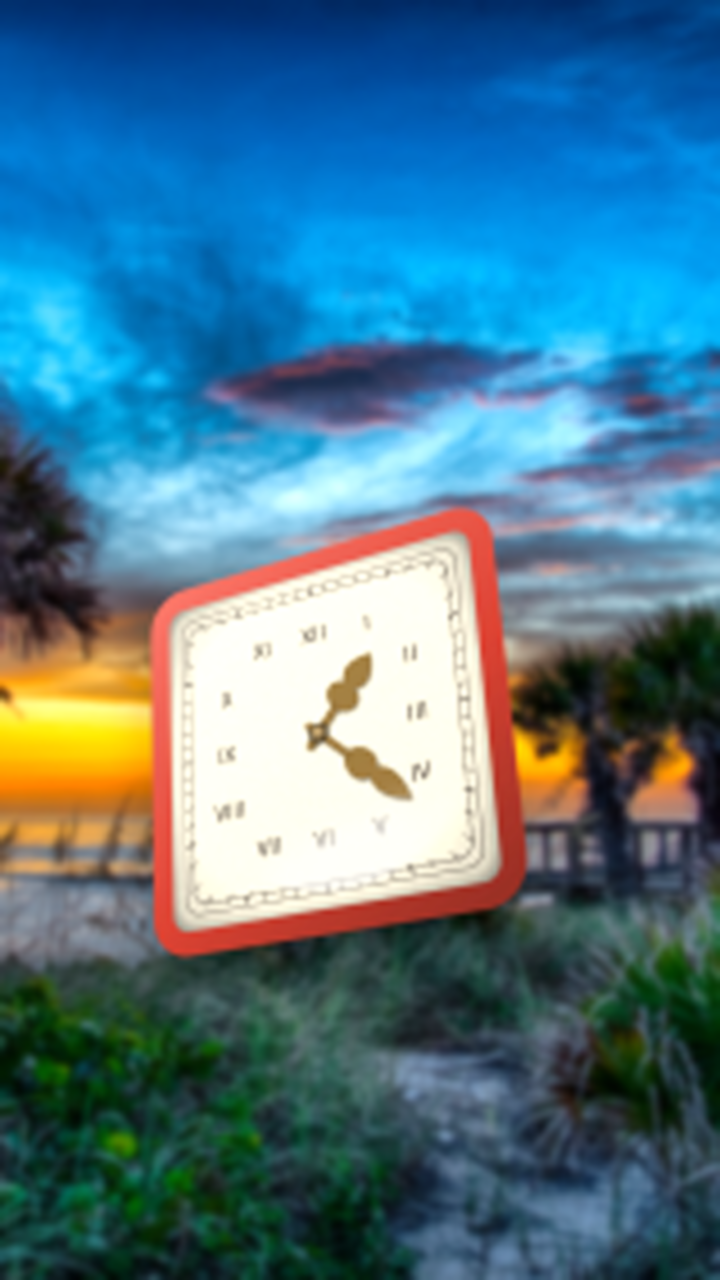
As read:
{"hour": 1, "minute": 22}
